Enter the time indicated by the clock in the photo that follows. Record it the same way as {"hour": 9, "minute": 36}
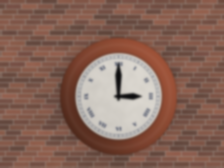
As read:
{"hour": 3, "minute": 0}
